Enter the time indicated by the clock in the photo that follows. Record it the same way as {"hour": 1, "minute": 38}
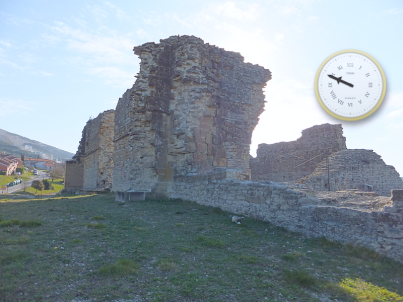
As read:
{"hour": 9, "minute": 49}
